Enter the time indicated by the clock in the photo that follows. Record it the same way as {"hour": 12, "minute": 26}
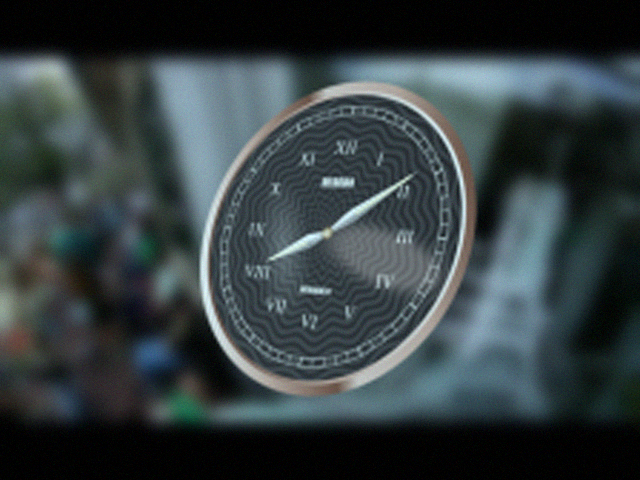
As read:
{"hour": 8, "minute": 9}
